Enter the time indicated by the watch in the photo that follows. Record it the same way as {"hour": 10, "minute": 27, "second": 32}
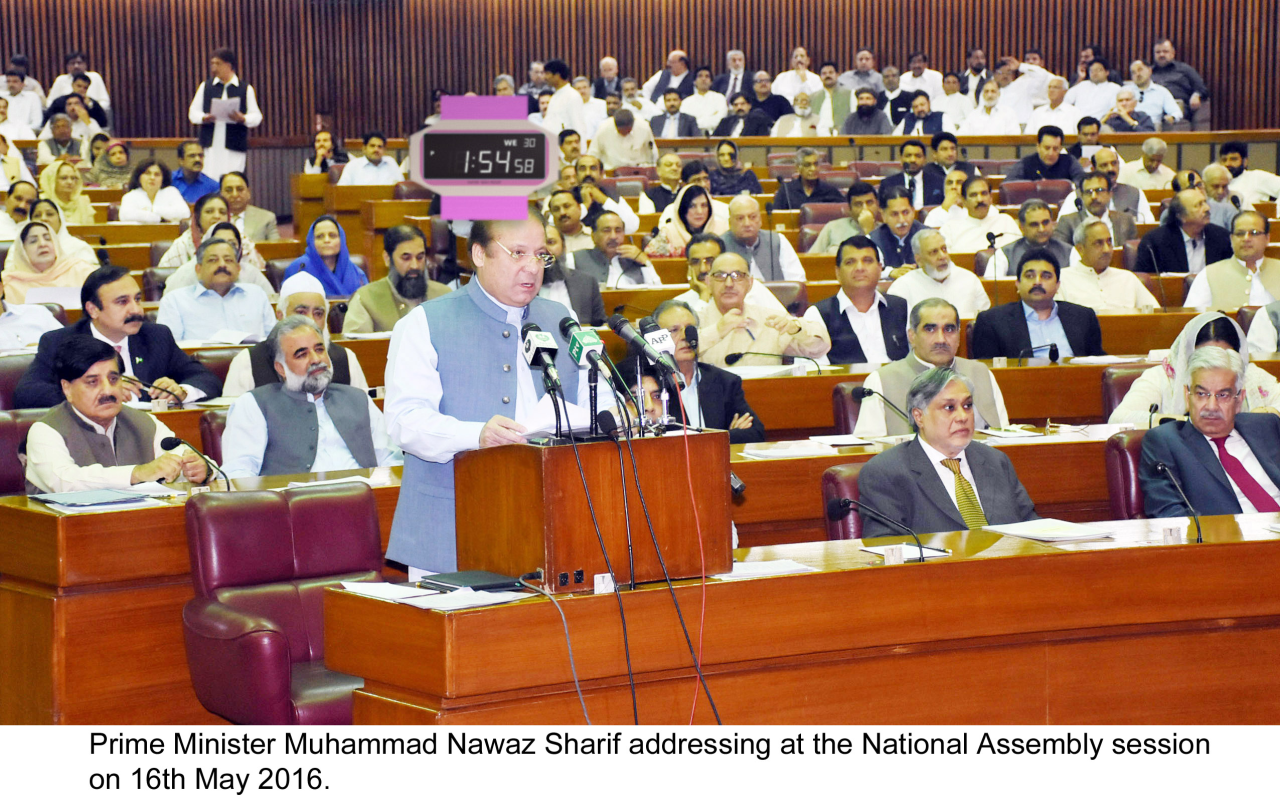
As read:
{"hour": 1, "minute": 54, "second": 58}
